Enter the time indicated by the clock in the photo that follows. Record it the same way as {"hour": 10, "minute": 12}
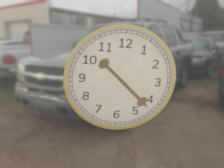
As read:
{"hour": 10, "minute": 22}
